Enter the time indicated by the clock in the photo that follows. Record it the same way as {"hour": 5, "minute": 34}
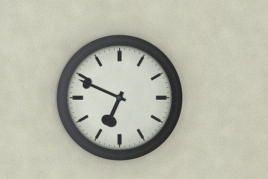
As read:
{"hour": 6, "minute": 49}
